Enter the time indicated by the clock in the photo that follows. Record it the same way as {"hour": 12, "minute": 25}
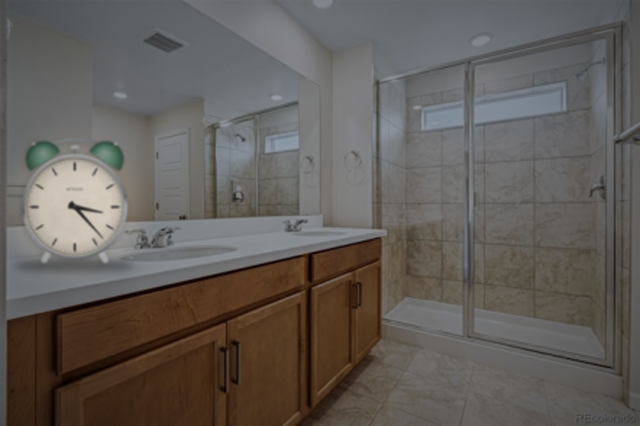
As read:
{"hour": 3, "minute": 23}
